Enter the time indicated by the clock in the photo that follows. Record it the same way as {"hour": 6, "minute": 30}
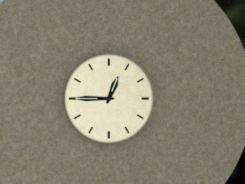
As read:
{"hour": 12, "minute": 45}
